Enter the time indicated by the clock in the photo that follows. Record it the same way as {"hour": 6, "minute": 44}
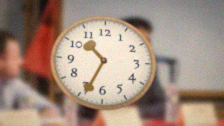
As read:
{"hour": 10, "minute": 34}
